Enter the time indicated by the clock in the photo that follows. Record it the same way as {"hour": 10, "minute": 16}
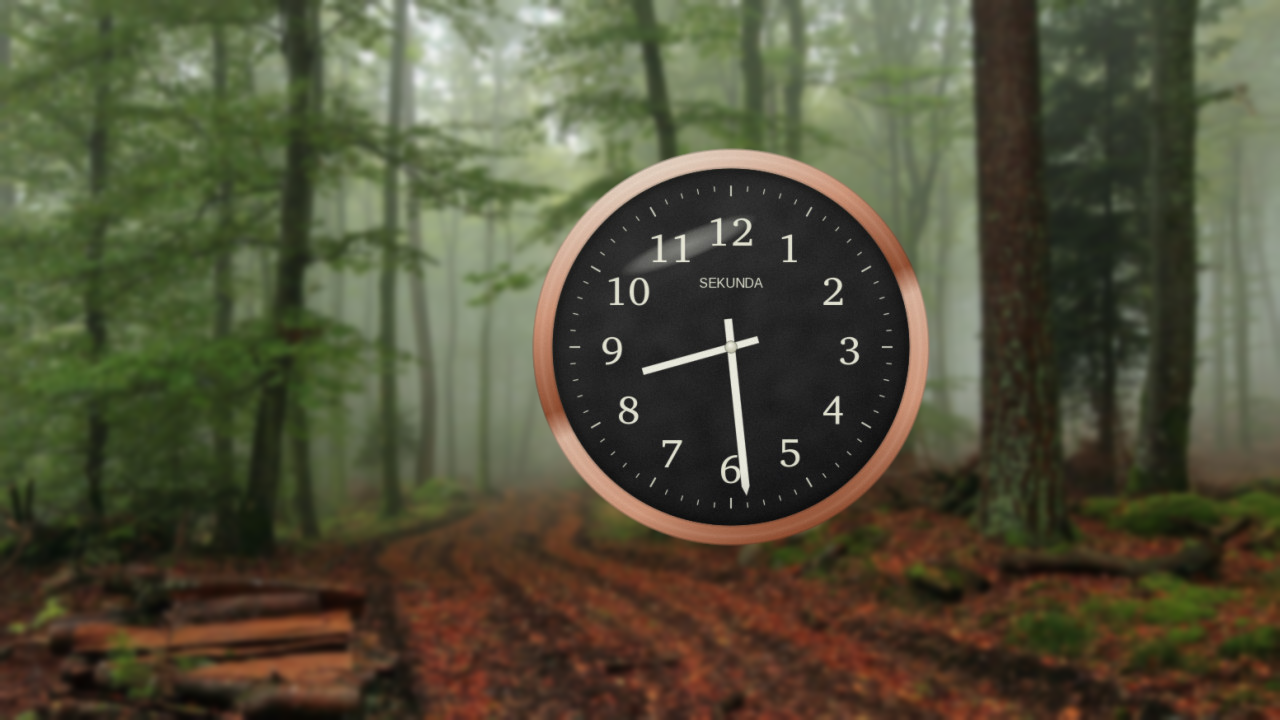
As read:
{"hour": 8, "minute": 29}
